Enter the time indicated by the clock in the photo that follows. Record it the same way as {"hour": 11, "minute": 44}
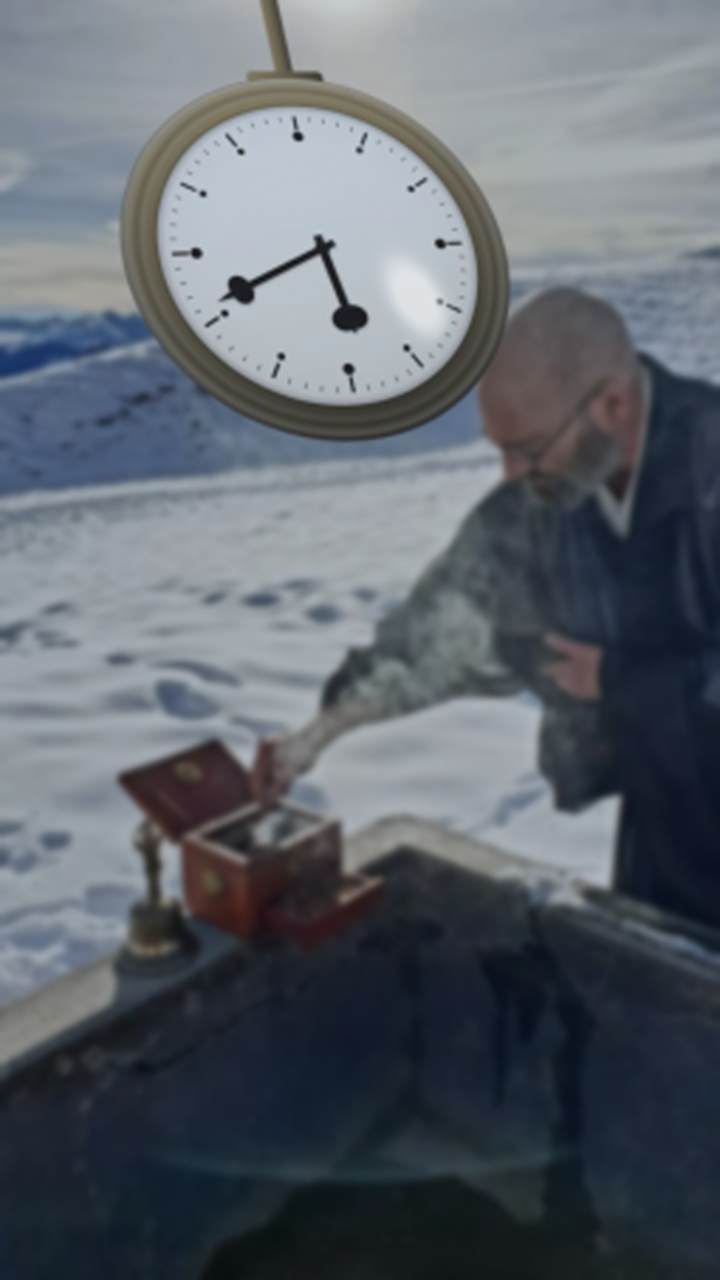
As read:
{"hour": 5, "minute": 41}
